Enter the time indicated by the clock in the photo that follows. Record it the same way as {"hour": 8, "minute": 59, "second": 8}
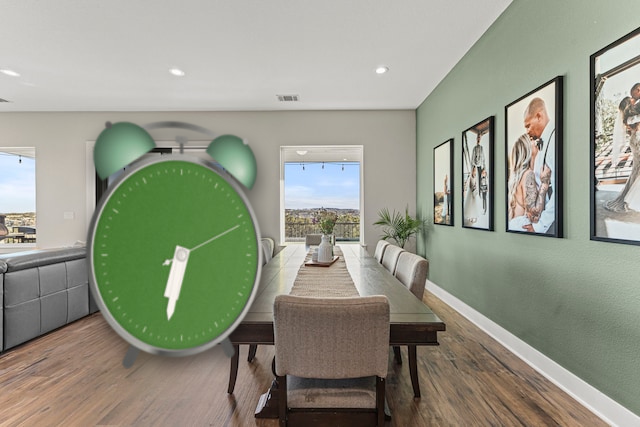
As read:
{"hour": 6, "minute": 32, "second": 11}
